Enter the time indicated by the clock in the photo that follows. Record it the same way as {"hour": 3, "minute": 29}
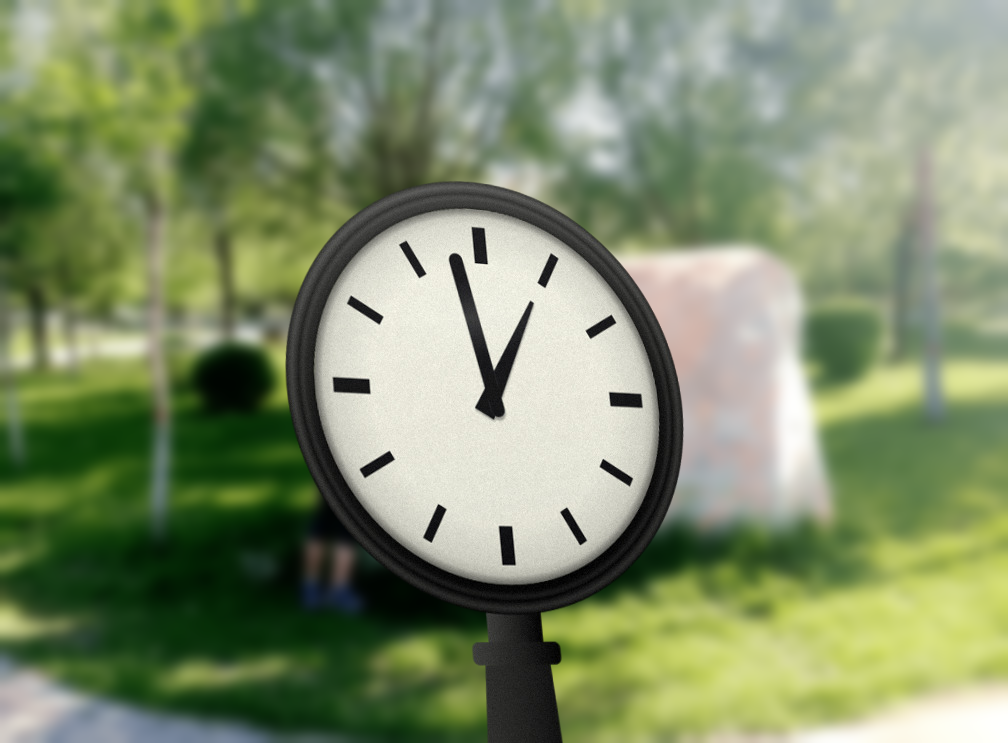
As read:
{"hour": 12, "minute": 58}
